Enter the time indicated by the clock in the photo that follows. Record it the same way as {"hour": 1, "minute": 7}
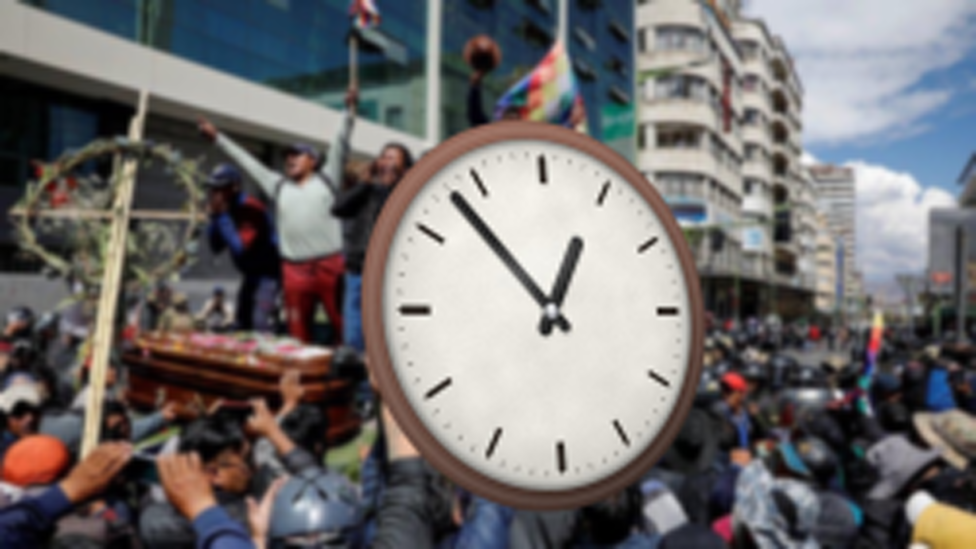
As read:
{"hour": 12, "minute": 53}
